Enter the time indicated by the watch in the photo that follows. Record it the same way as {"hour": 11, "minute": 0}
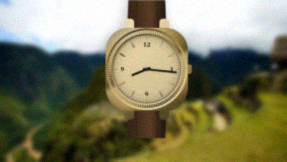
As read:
{"hour": 8, "minute": 16}
